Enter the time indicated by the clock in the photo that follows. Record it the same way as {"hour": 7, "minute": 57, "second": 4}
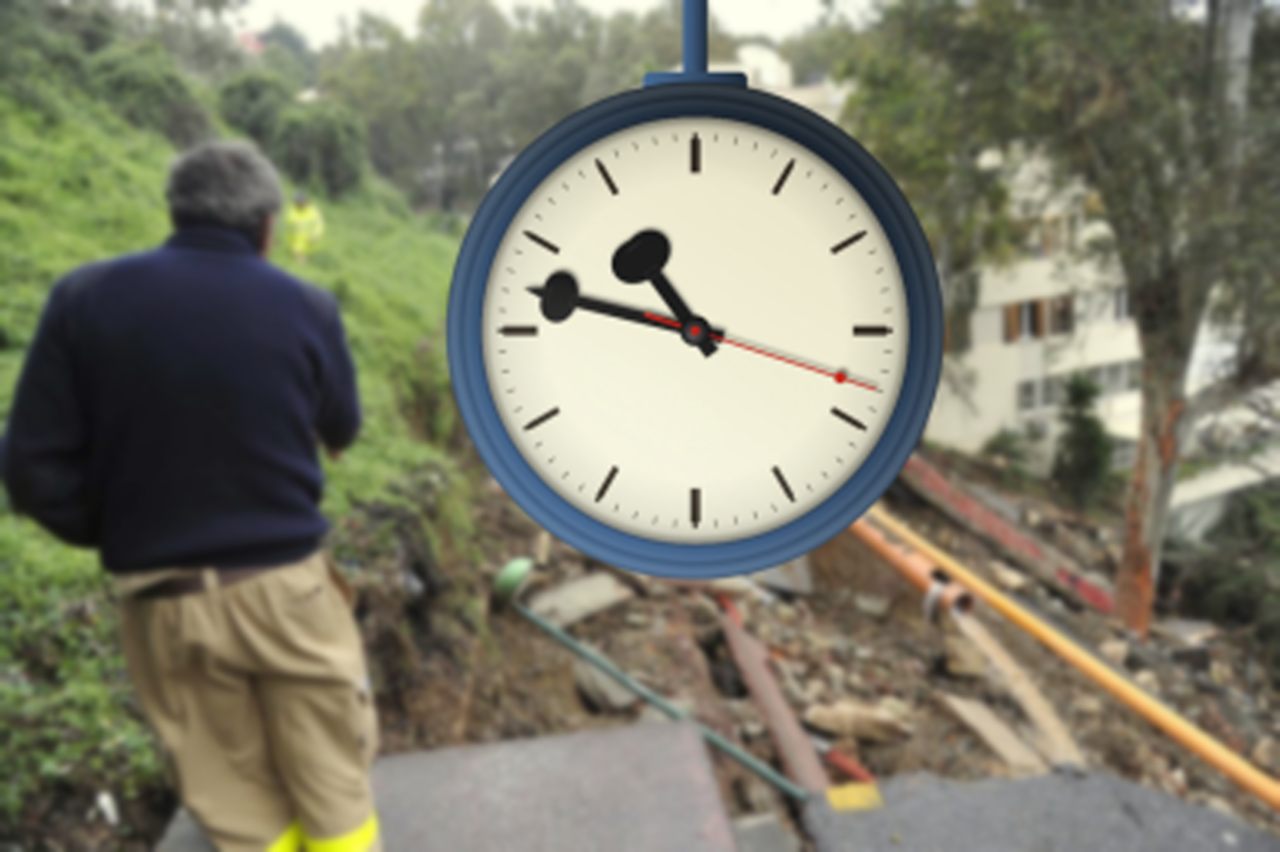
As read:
{"hour": 10, "minute": 47, "second": 18}
